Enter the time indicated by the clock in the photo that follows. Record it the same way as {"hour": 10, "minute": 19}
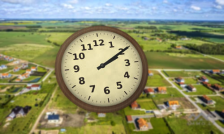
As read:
{"hour": 2, "minute": 10}
